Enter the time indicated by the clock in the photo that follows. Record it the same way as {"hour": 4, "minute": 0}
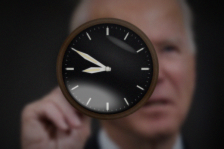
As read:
{"hour": 8, "minute": 50}
